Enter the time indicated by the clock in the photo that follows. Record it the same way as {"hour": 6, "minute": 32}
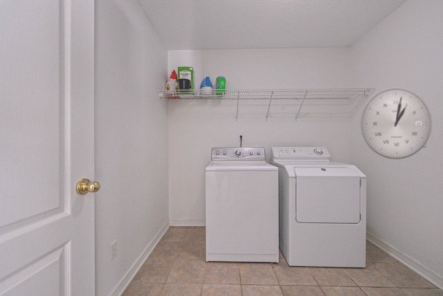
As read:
{"hour": 1, "minute": 2}
